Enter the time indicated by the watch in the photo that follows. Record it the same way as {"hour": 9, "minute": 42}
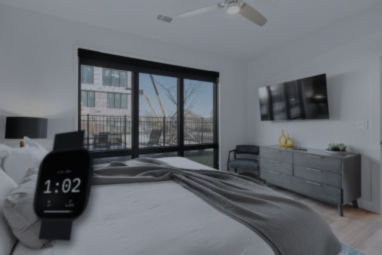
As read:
{"hour": 1, "minute": 2}
